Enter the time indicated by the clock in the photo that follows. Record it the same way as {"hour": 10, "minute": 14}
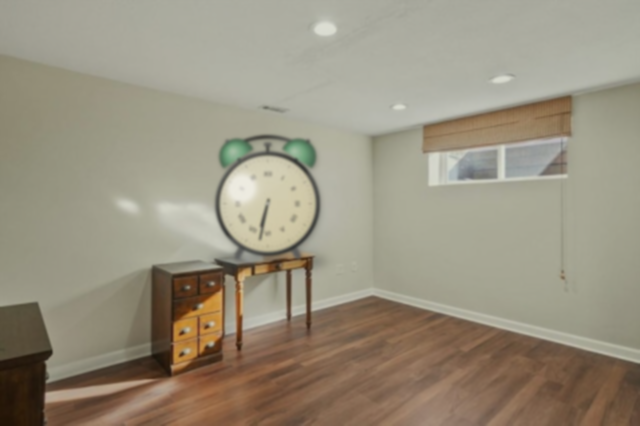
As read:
{"hour": 6, "minute": 32}
